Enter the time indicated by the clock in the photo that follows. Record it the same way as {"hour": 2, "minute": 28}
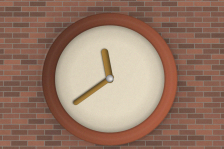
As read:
{"hour": 11, "minute": 39}
